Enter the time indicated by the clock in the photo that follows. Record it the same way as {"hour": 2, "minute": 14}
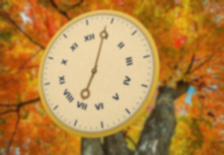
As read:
{"hour": 7, "minute": 4}
